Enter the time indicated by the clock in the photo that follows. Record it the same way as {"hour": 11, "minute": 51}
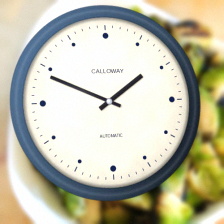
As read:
{"hour": 1, "minute": 49}
